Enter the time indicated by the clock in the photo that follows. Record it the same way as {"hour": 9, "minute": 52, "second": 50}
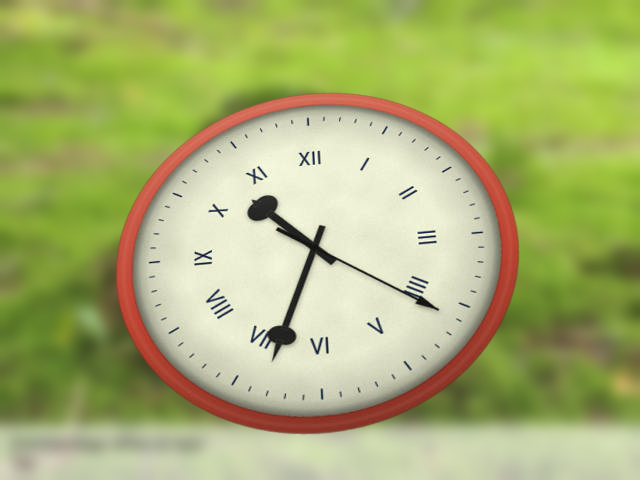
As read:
{"hour": 10, "minute": 33, "second": 21}
